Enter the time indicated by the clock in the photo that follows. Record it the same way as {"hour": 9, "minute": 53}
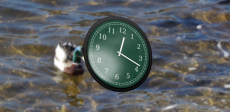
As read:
{"hour": 12, "minute": 18}
